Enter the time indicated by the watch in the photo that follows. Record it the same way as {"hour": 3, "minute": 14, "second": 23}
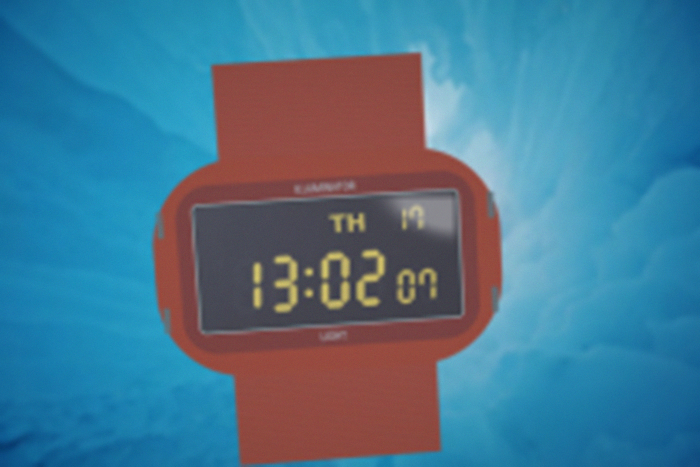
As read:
{"hour": 13, "minute": 2, "second": 7}
